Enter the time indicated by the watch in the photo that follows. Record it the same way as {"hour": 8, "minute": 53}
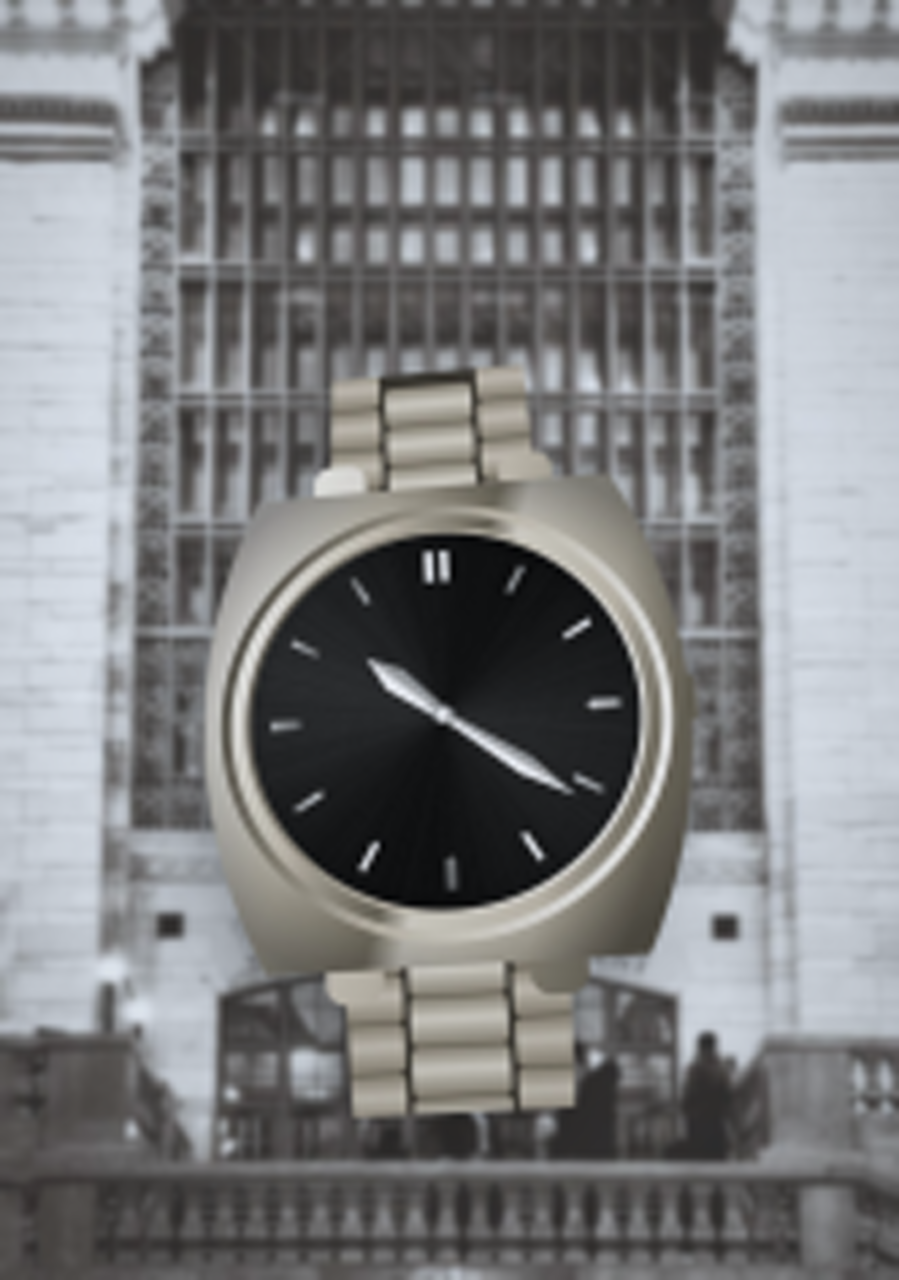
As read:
{"hour": 10, "minute": 21}
